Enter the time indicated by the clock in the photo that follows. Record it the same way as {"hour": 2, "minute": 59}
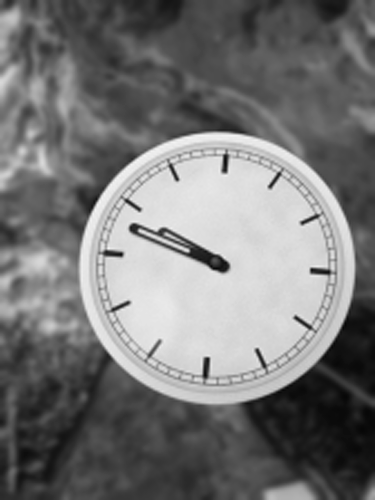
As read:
{"hour": 9, "minute": 48}
